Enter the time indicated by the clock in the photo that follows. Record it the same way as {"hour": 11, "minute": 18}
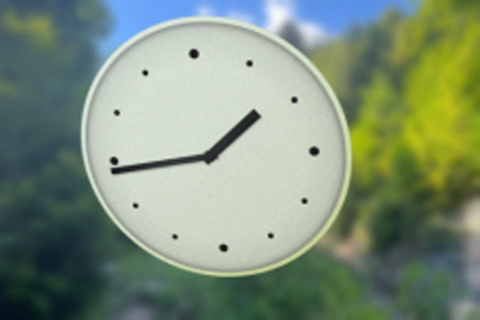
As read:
{"hour": 1, "minute": 44}
